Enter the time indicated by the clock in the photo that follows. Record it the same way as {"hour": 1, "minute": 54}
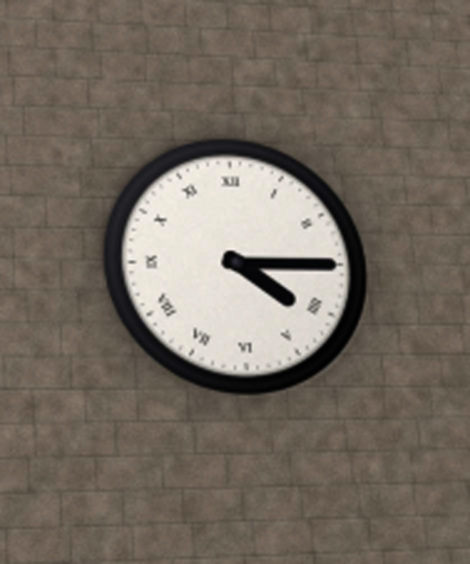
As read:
{"hour": 4, "minute": 15}
